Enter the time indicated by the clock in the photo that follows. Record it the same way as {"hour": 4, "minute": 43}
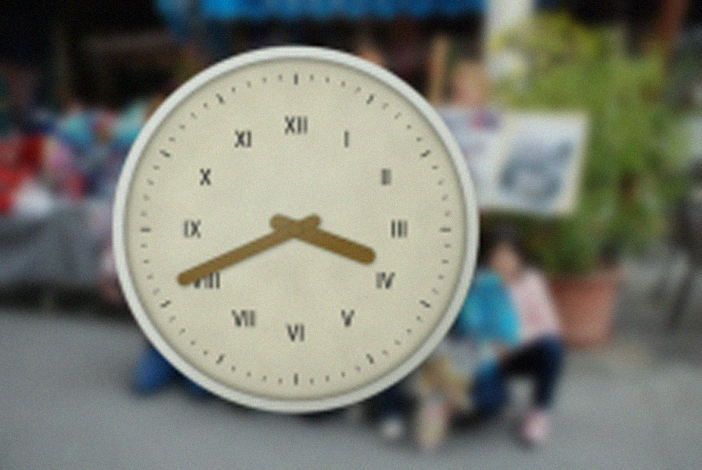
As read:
{"hour": 3, "minute": 41}
